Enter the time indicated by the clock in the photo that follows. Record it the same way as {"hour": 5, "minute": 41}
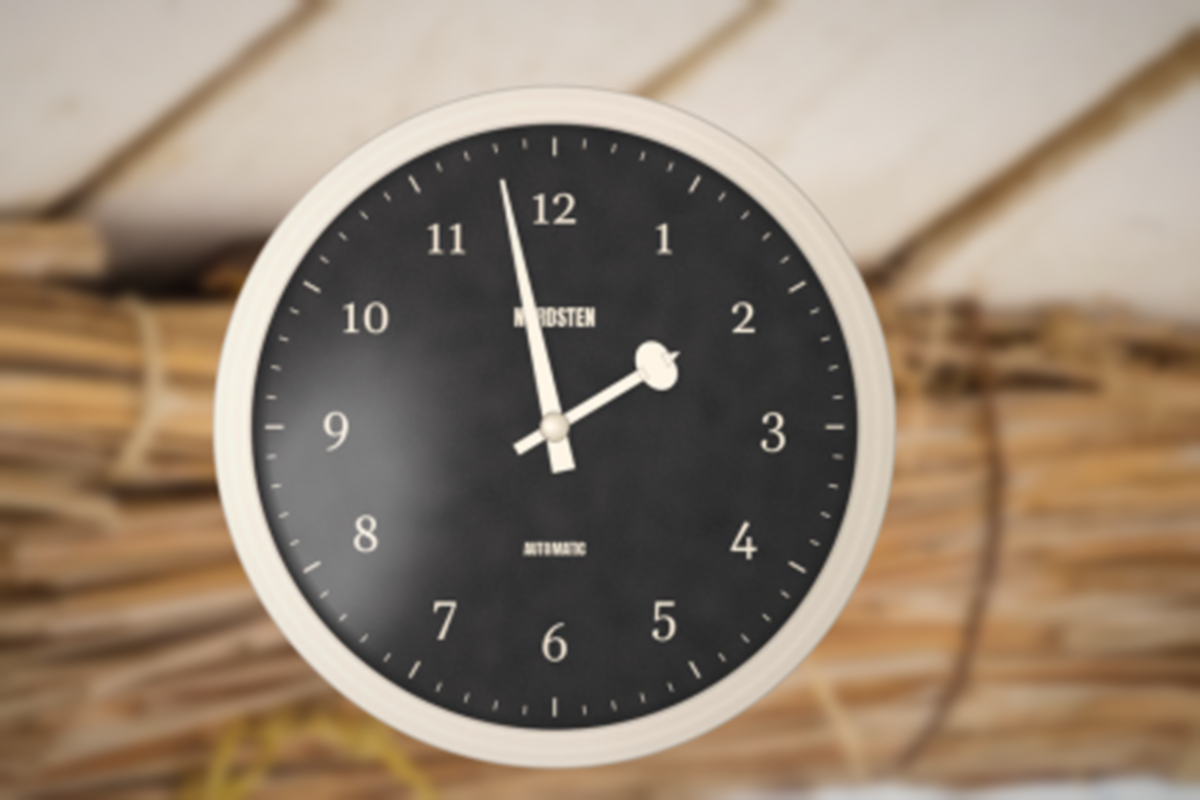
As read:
{"hour": 1, "minute": 58}
